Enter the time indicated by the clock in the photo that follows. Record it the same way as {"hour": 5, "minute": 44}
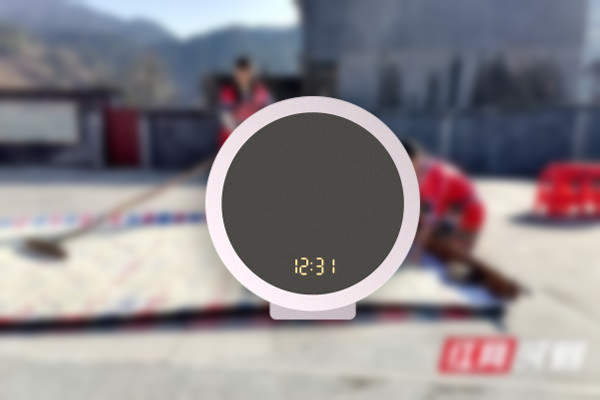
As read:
{"hour": 12, "minute": 31}
